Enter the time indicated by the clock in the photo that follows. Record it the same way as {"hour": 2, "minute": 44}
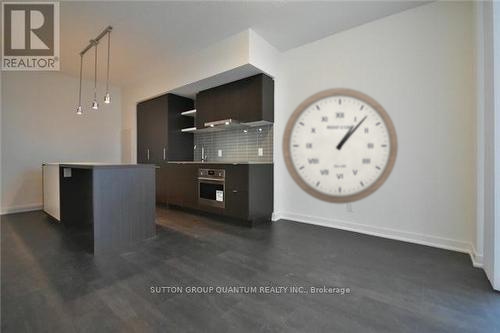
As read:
{"hour": 1, "minute": 7}
